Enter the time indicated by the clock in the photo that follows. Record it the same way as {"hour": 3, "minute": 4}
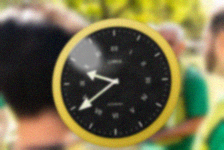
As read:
{"hour": 9, "minute": 39}
